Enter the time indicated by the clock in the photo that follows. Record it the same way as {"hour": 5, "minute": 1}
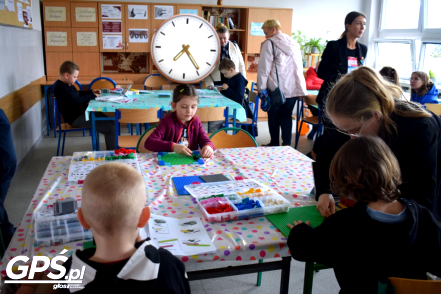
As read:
{"hour": 7, "minute": 24}
